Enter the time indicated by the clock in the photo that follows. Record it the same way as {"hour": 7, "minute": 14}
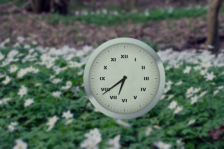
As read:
{"hour": 6, "minute": 39}
